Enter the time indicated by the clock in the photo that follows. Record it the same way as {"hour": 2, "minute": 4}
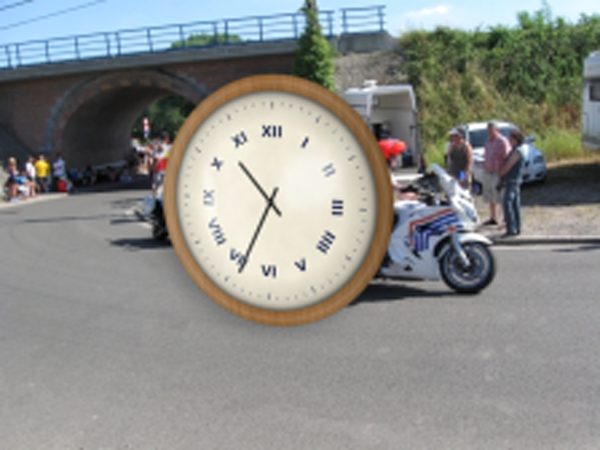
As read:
{"hour": 10, "minute": 34}
